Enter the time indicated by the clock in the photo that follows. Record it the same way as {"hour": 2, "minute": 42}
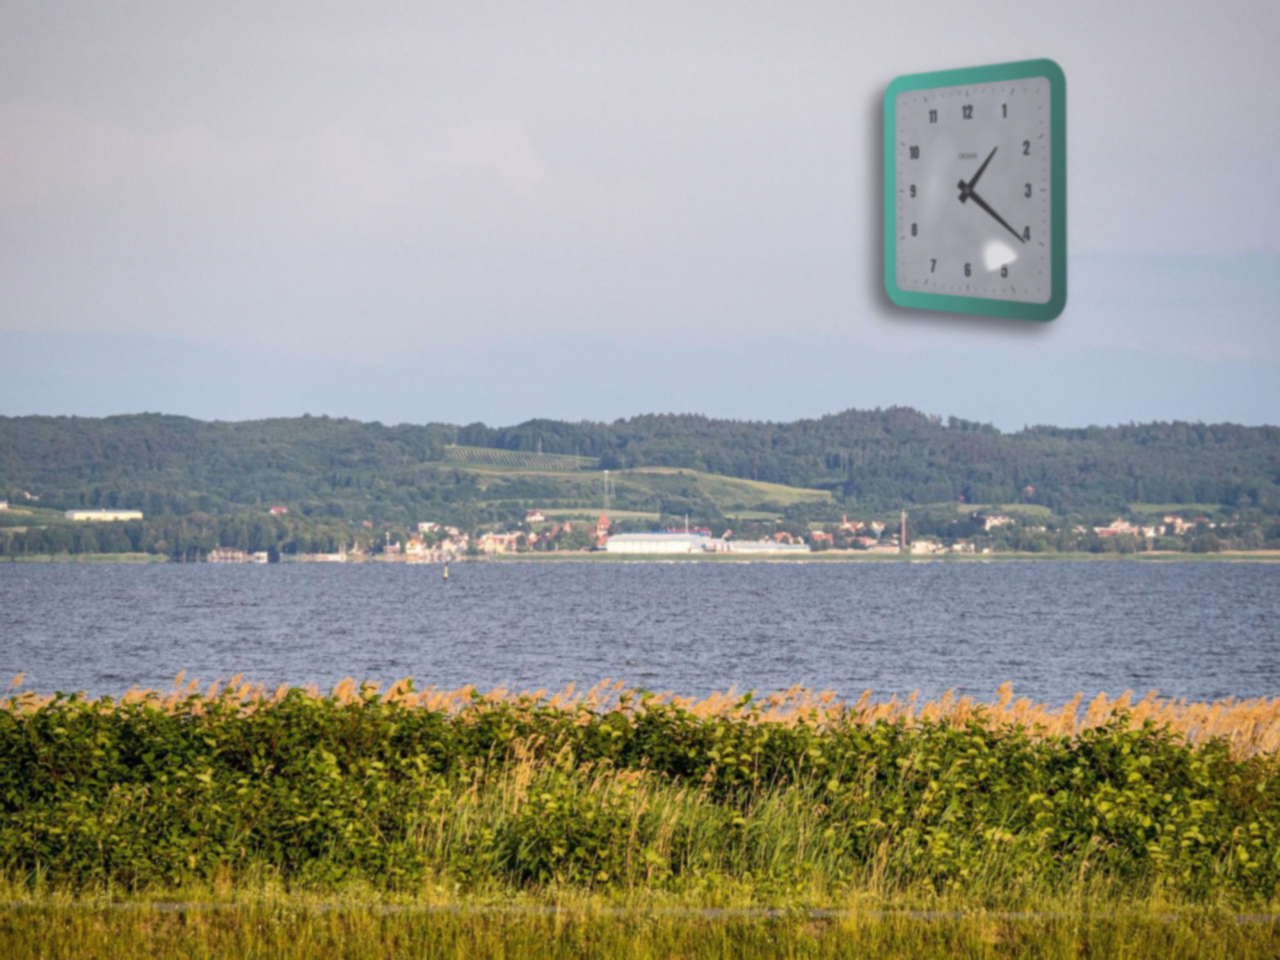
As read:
{"hour": 1, "minute": 21}
